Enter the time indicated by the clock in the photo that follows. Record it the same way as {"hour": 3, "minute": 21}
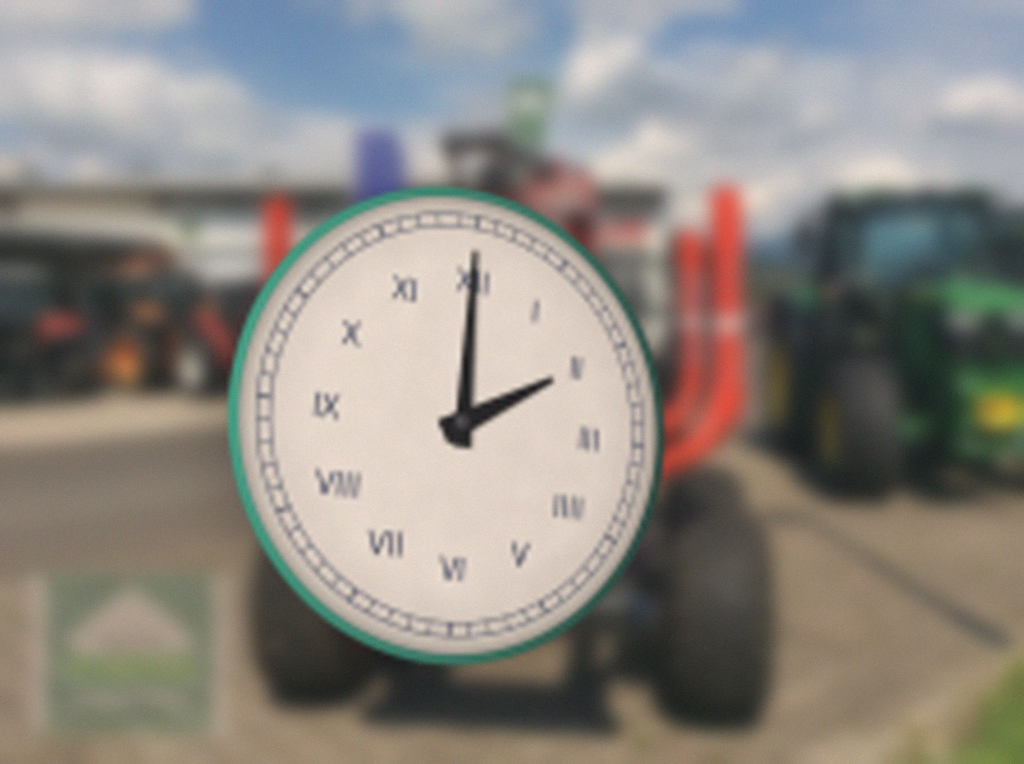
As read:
{"hour": 2, "minute": 0}
